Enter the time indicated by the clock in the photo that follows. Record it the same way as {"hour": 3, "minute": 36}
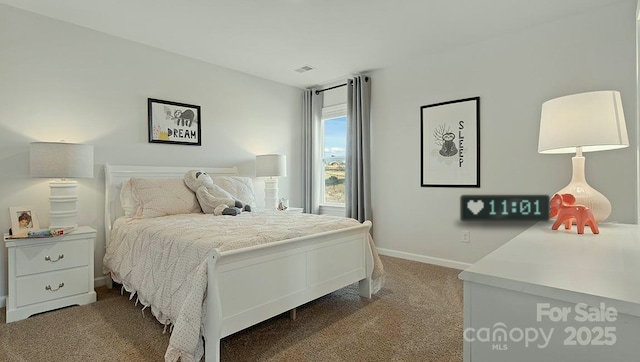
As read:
{"hour": 11, "minute": 1}
